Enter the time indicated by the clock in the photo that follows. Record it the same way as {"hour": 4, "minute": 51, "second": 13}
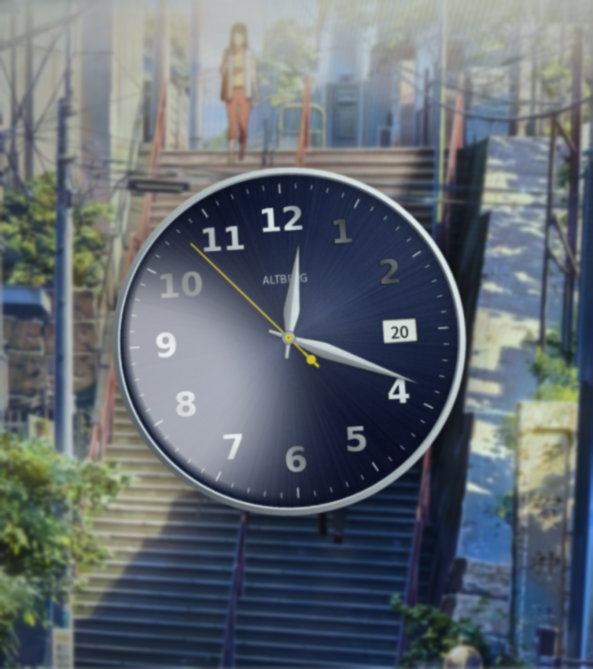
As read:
{"hour": 12, "minute": 18, "second": 53}
